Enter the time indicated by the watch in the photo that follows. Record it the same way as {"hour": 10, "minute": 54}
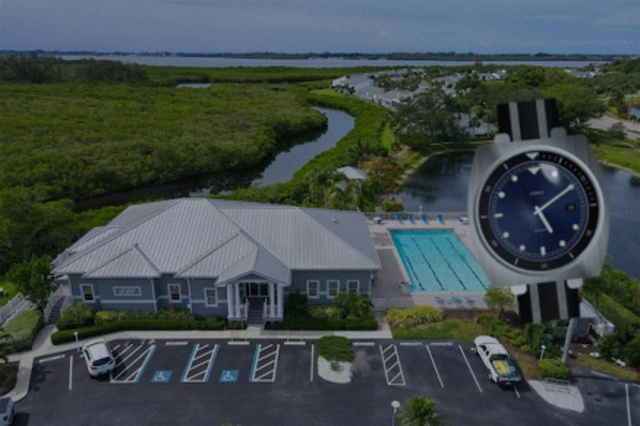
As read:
{"hour": 5, "minute": 10}
